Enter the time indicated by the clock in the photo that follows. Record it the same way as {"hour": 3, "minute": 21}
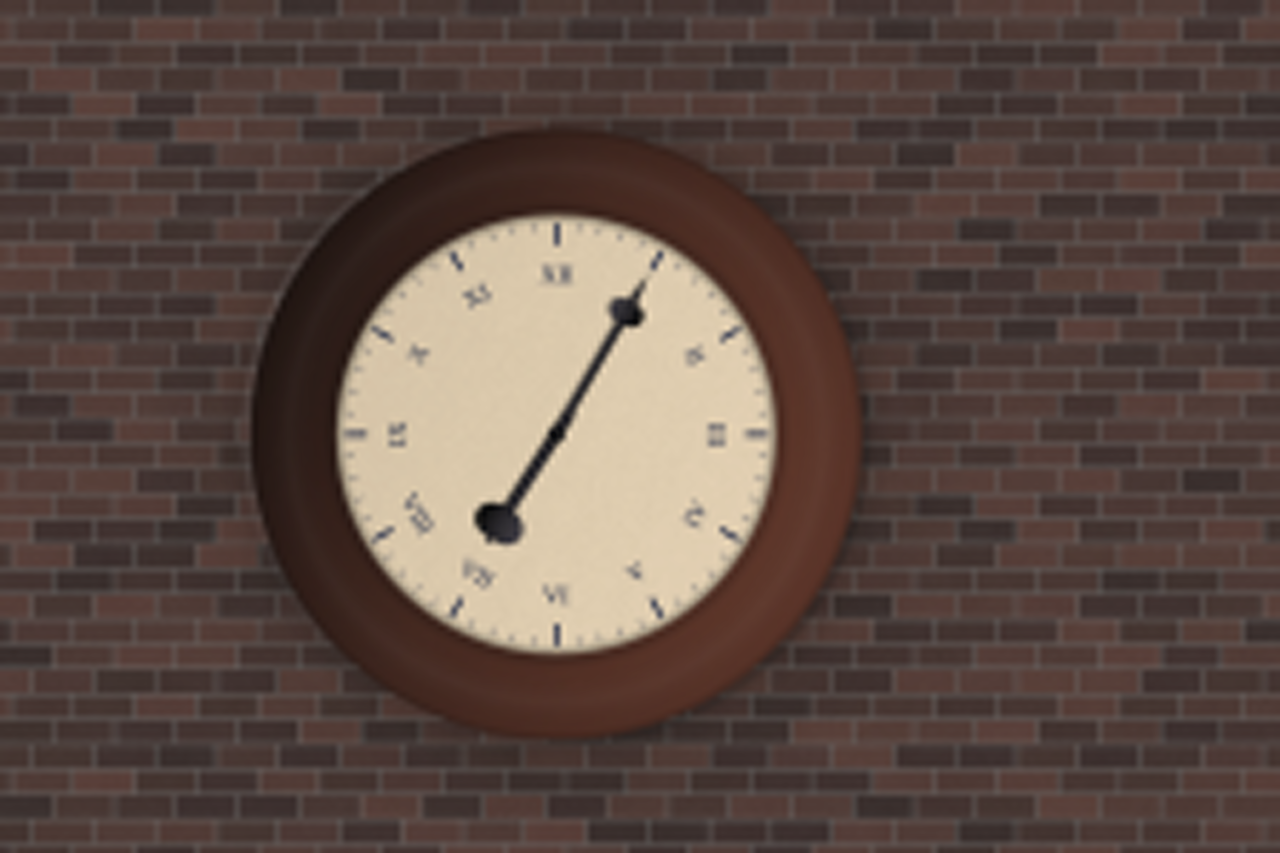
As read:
{"hour": 7, "minute": 5}
